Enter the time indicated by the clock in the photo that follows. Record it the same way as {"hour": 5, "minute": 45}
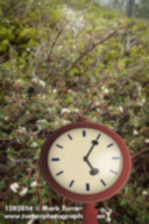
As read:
{"hour": 5, "minute": 5}
